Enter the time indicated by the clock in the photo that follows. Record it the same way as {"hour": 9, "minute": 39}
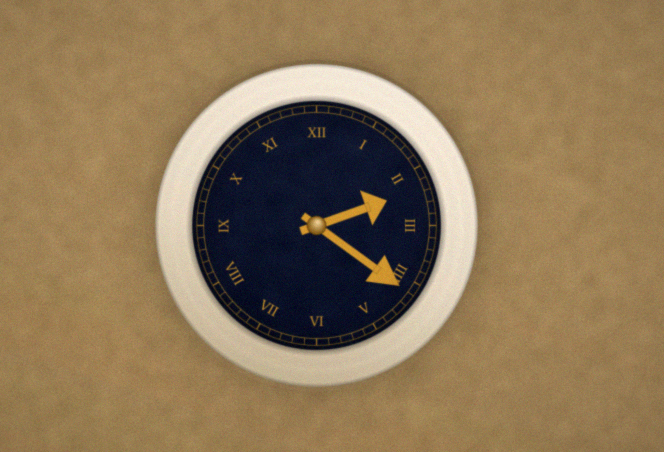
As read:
{"hour": 2, "minute": 21}
